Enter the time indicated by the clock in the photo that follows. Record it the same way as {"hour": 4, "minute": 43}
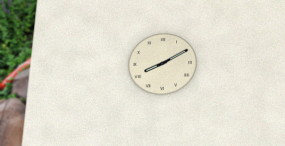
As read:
{"hour": 8, "minute": 10}
